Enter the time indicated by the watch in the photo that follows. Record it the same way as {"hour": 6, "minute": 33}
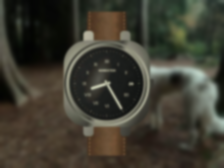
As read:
{"hour": 8, "minute": 25}
